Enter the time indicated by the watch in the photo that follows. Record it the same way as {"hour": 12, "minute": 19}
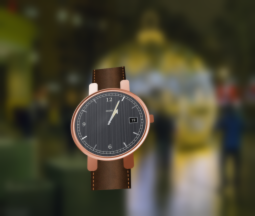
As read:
{"hour": 1, "minute": 4}
